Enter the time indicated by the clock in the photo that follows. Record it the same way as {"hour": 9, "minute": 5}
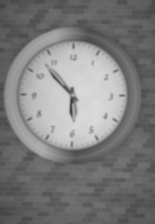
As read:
{"hour": 5, "minute": 53}
